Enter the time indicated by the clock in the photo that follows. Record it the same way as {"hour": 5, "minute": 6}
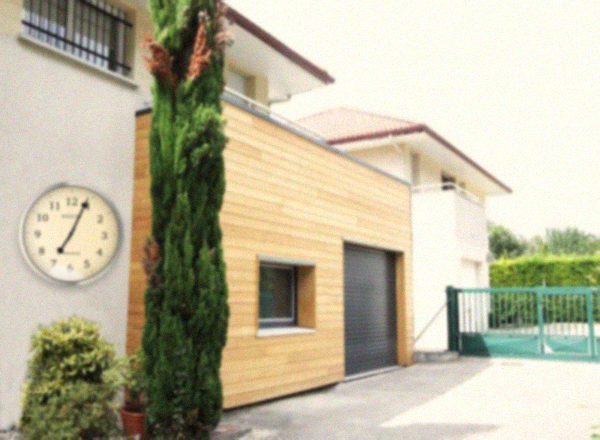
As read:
{"hour": 7, "minute": 4}
